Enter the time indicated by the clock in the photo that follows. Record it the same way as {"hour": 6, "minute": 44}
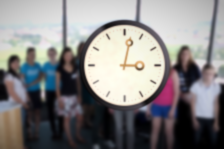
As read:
{"hour": 3, "minute": 2}
